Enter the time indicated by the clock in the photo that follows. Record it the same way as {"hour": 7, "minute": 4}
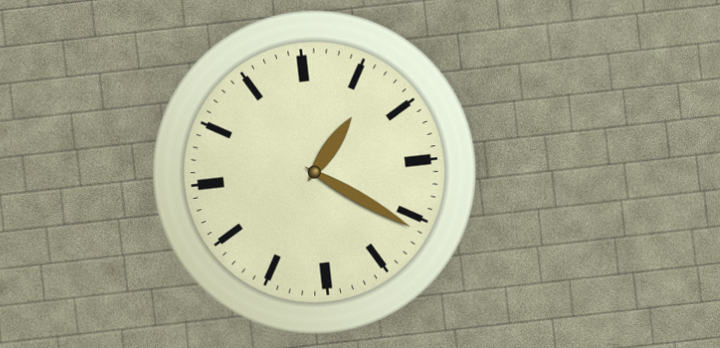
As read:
{"hour": 1, "minute": 21}
